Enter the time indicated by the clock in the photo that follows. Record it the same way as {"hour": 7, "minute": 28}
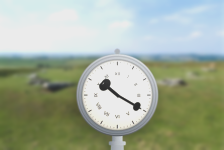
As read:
{"hour": 10, "minute": 20}
